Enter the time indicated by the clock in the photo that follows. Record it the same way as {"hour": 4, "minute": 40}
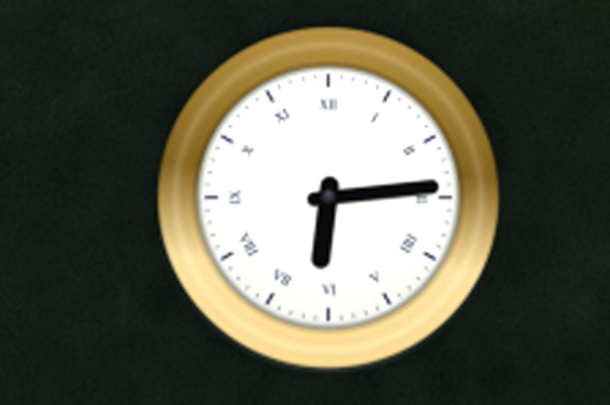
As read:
{"hour": 6, "minute": 14}
